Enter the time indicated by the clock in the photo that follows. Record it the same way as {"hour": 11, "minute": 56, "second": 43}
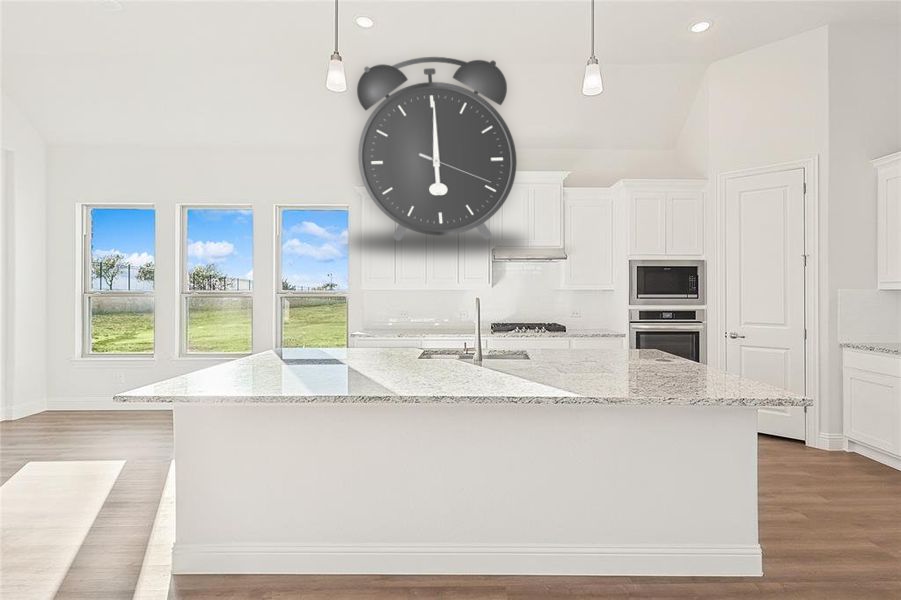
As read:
{"hour": 6, "minute": 0, "second": 19}
